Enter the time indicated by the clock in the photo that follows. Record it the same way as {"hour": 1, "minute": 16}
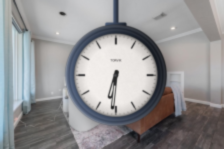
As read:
{"hour": 6, "minute": 31}
